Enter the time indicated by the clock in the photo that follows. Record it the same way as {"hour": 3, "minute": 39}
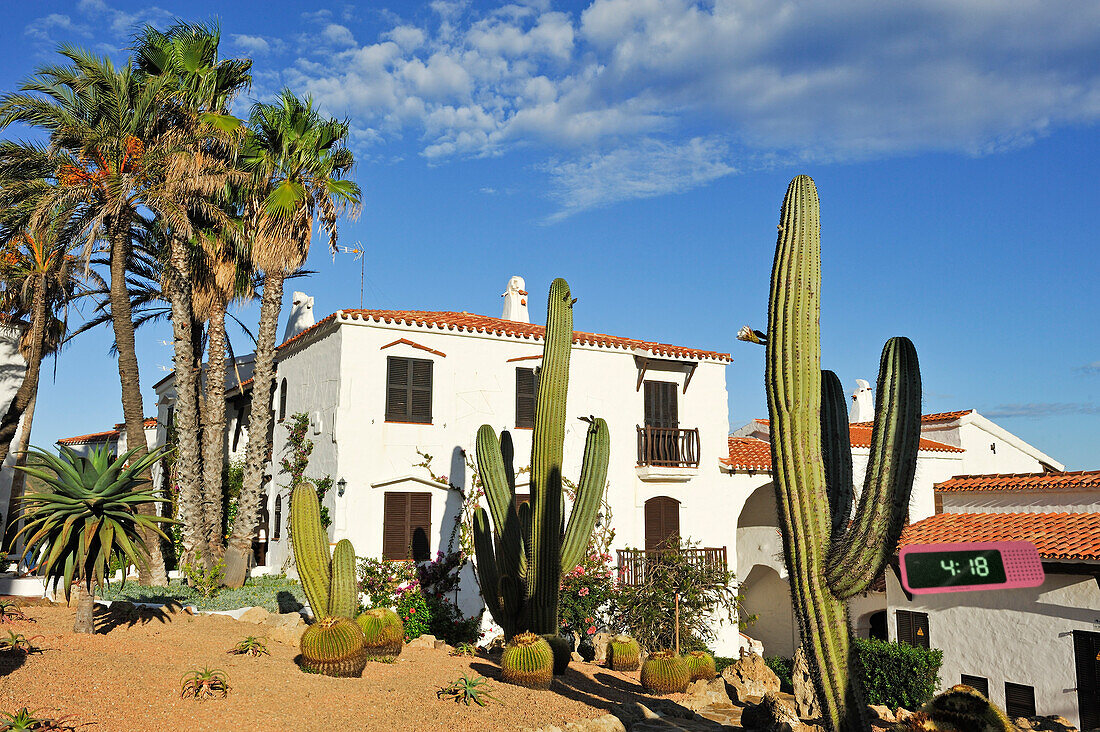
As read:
{"hour": 4, "minute": 18}
